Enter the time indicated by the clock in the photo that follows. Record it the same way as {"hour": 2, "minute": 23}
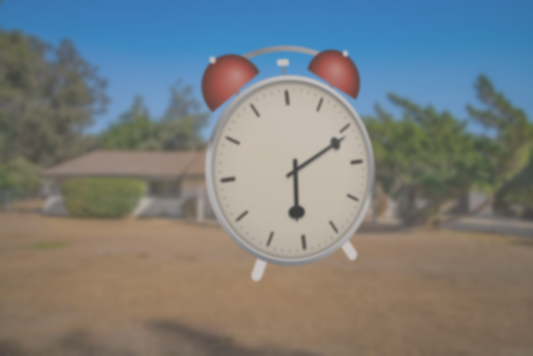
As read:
{"hour": 6, "minute": 11}
